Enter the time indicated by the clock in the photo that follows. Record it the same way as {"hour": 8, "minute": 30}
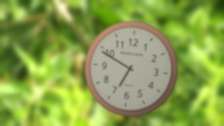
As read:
{"hour": 6, "minute": 49}
